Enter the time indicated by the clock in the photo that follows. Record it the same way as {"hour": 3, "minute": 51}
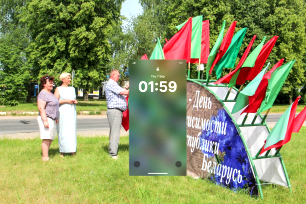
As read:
{"hour": 1, "minute": 59}
